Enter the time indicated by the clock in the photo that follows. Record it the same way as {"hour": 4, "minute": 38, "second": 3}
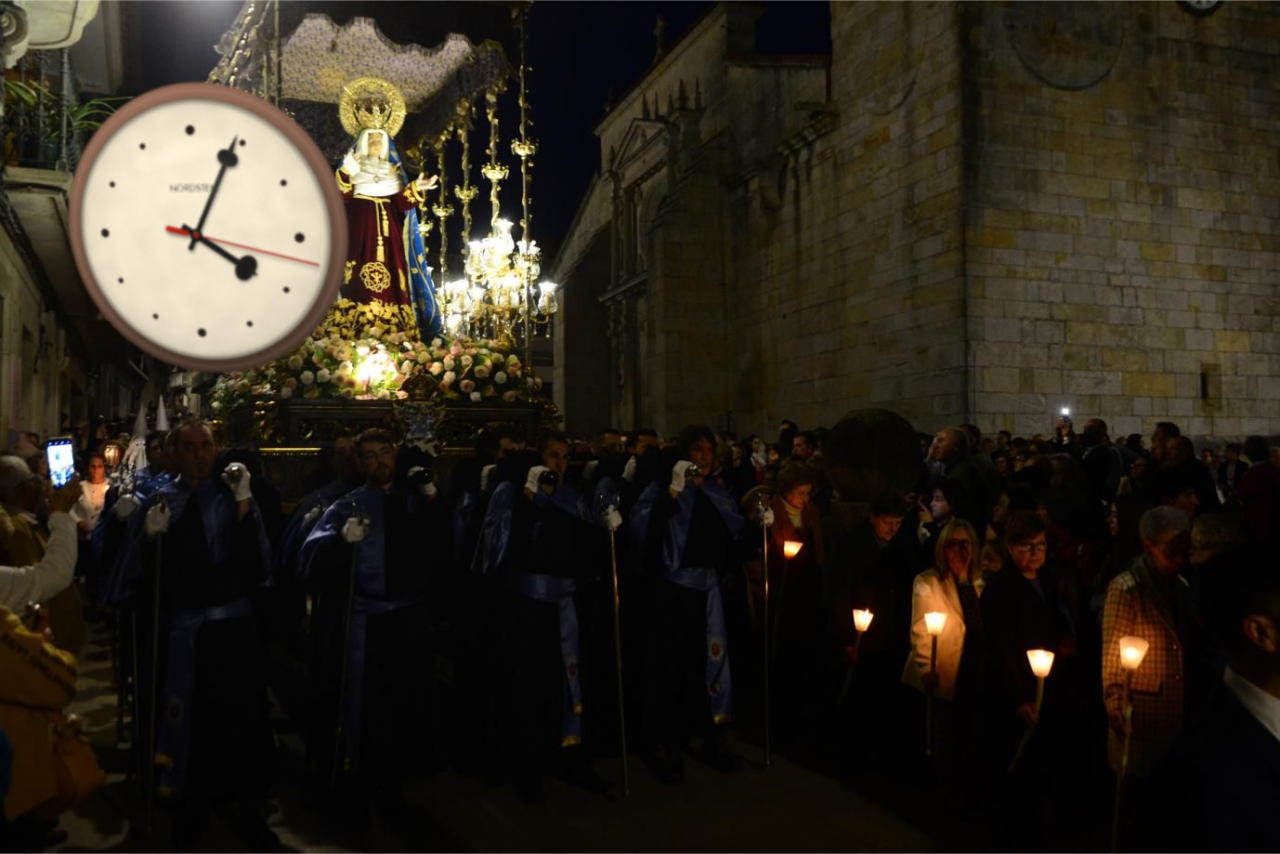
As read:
{"hour": 4, "minute": 4, "second": 17}
